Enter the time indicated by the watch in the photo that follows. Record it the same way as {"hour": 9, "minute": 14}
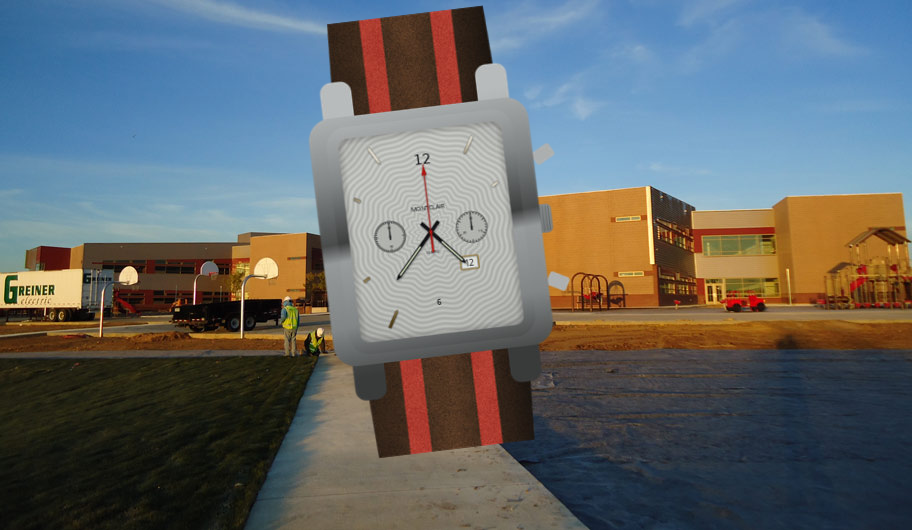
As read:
{"hour": 4, "minute": 37}
